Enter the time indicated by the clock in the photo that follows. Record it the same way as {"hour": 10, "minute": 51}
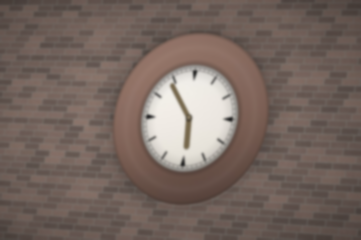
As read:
{"hour": 5, "minute": 54}
